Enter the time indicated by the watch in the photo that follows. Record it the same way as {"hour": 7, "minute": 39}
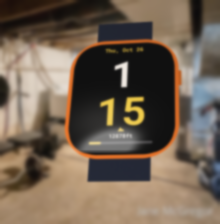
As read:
{"hour": 1, "minute": 15}
